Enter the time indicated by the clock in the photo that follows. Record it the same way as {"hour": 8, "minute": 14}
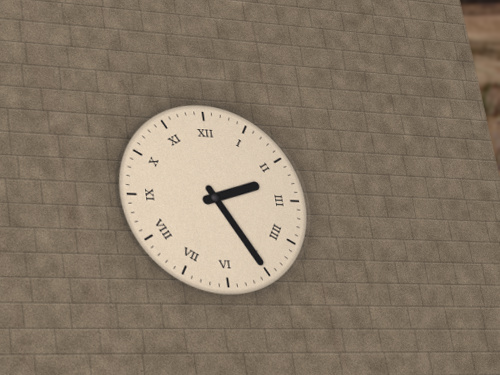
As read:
{"hour": 2, "minute": 25}
